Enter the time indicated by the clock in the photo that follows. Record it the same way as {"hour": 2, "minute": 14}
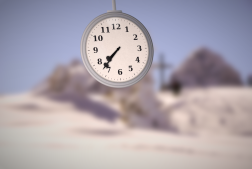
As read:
{"hour": 7, "minute": 37}
